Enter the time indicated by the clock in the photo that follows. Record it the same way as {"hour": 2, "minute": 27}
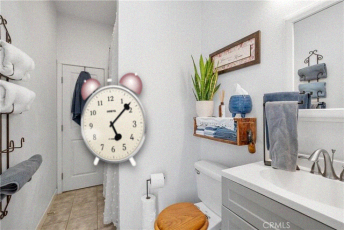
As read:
{"hour": 5, "minute": 8}
